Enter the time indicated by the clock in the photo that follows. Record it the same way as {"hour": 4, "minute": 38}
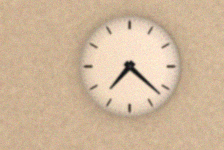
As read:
{"hour": 7, "minute": 22}
